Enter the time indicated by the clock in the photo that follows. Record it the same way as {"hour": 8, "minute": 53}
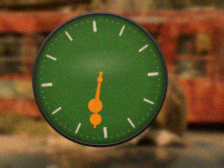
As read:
{"hour": 6, "minute": 32}
